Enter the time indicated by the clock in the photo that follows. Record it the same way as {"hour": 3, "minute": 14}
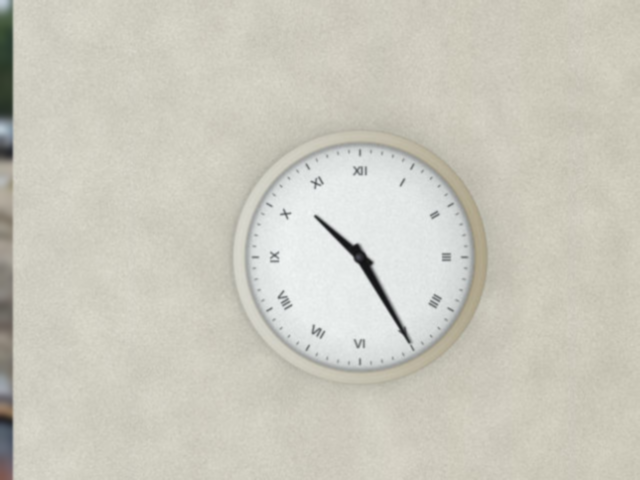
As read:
{"hour": 10, "minute": 25}
